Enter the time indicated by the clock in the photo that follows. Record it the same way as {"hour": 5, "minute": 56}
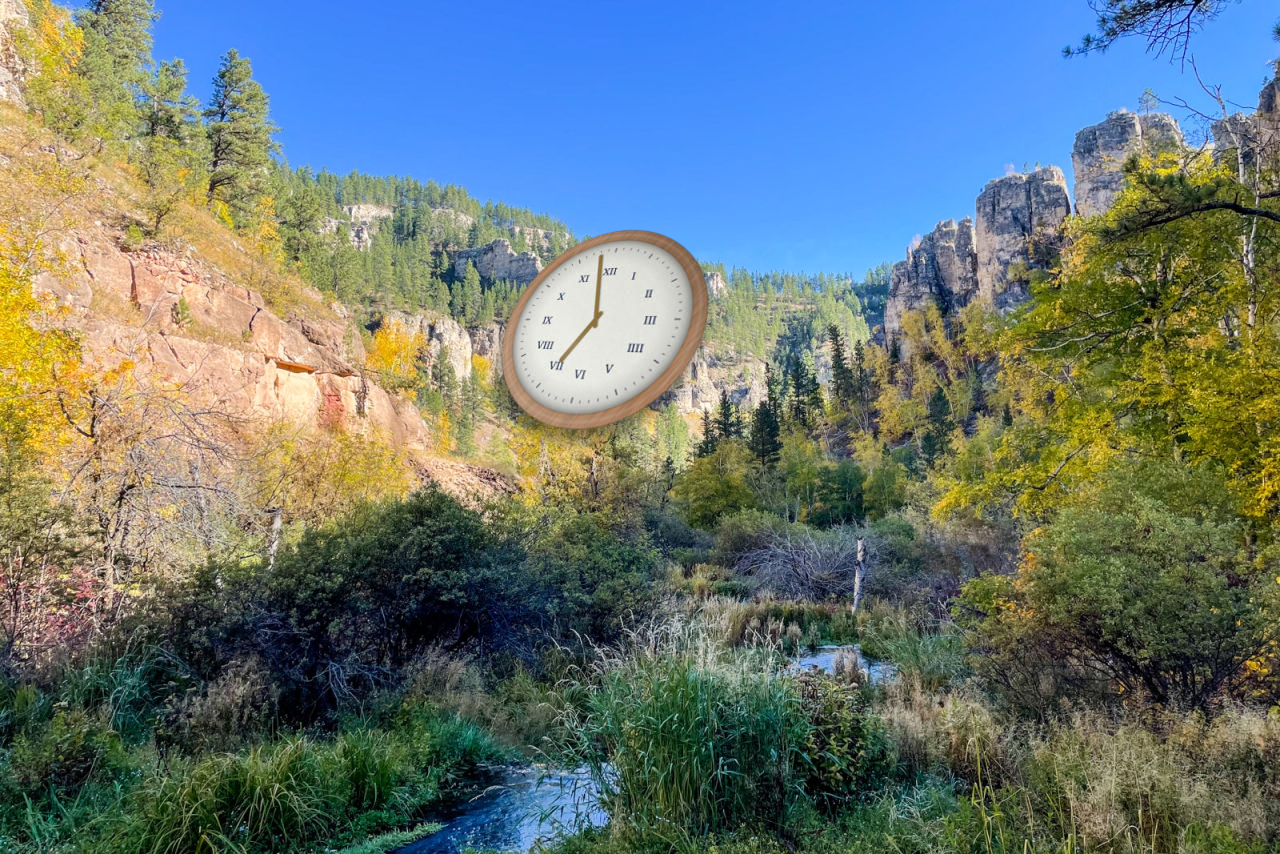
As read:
{"hour": 6, "minute": 58}
